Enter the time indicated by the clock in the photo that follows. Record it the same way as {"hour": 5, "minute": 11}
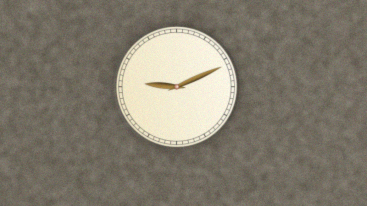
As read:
{"hour": 9, "minute": 11}
